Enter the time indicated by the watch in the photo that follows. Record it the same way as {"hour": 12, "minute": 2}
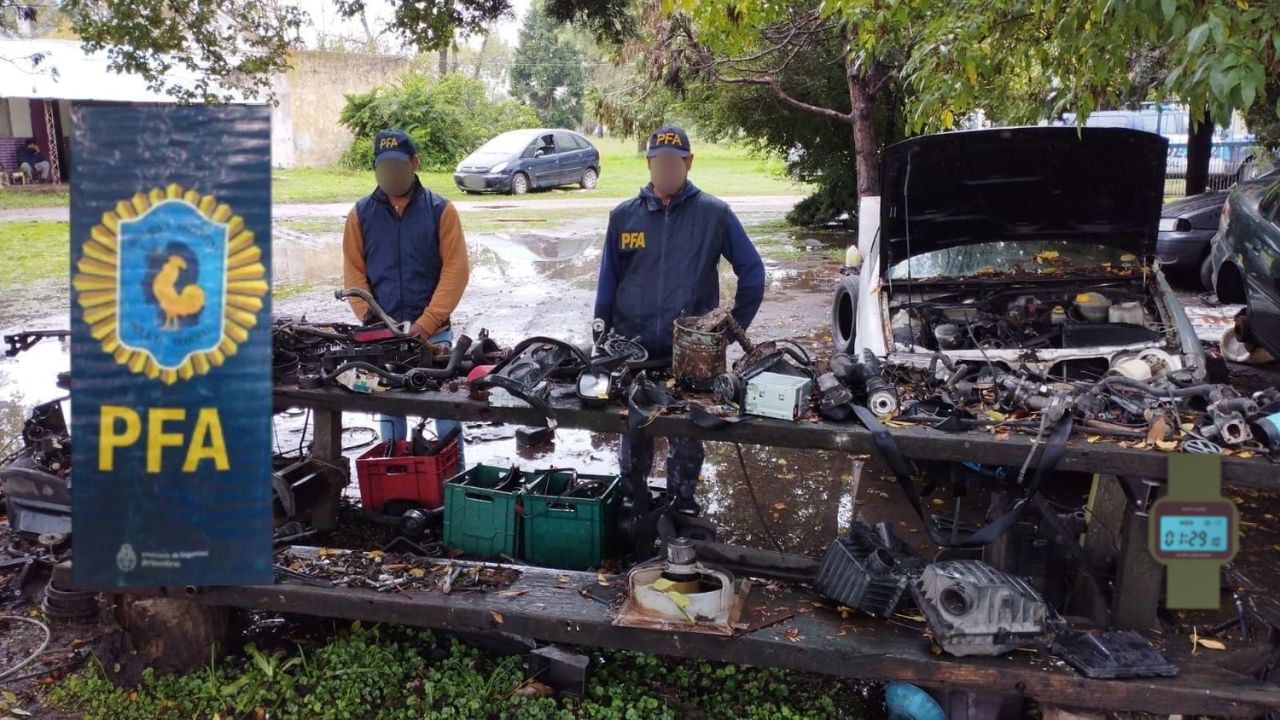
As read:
{"hour": 1, "minute": 29}
